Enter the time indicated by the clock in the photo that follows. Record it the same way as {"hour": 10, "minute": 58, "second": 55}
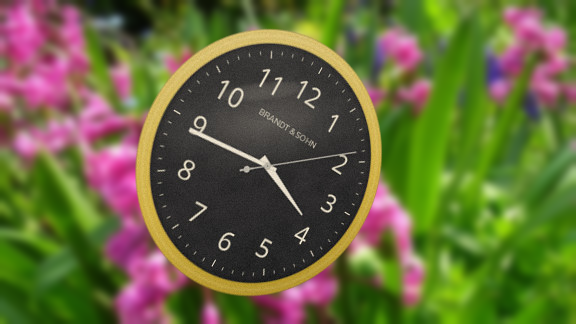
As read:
{"hour": 3, "minute": 44, "second": 9}
